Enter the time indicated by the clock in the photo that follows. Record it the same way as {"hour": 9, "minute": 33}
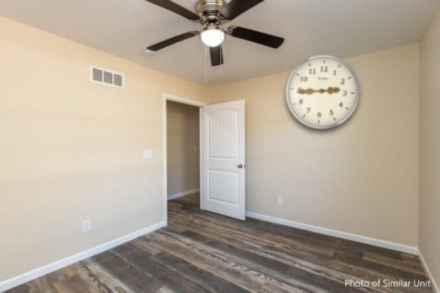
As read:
{"hour": 2, "minute": 44}
